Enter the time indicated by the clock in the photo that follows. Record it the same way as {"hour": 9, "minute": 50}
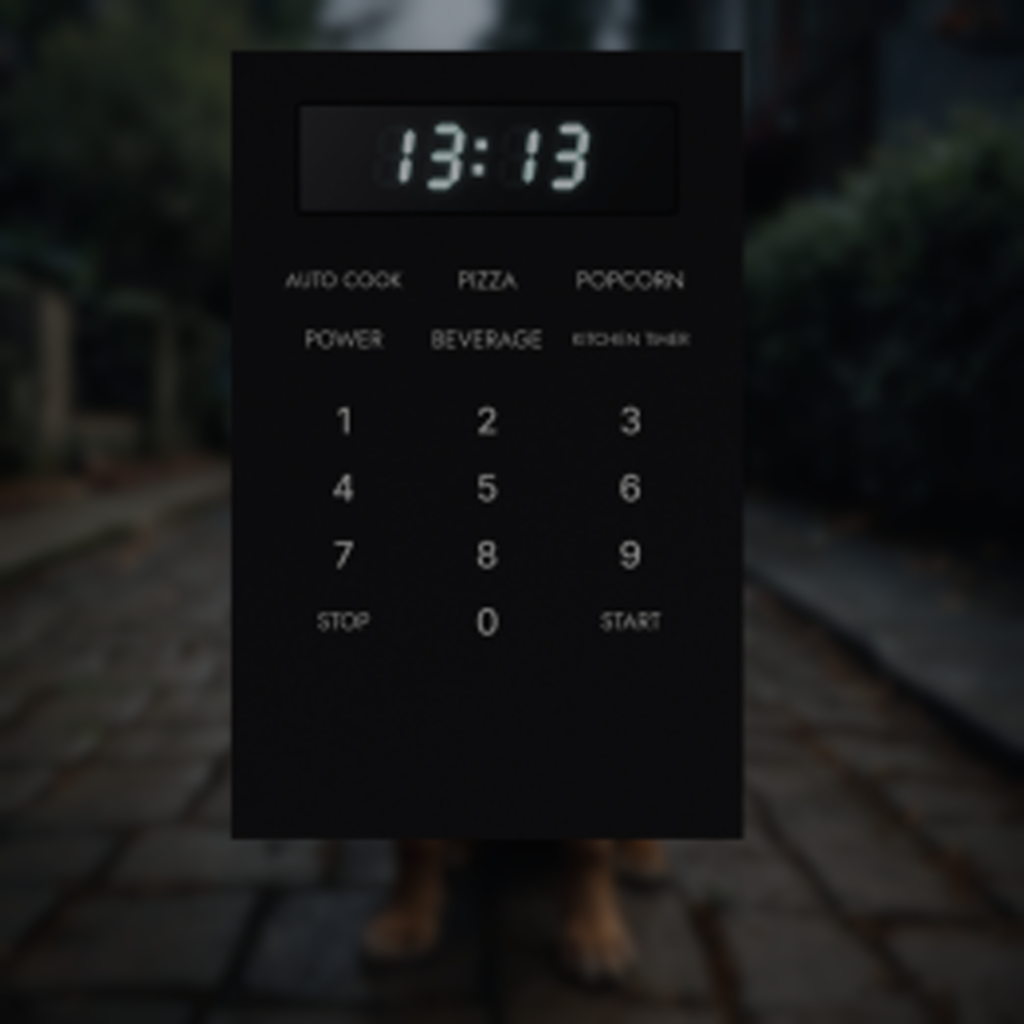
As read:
{"hour": 13, "minute": 13}
